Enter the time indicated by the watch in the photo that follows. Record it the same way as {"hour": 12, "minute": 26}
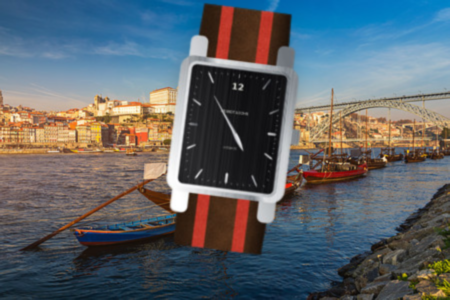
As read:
{"hour": 4, "minute": 54}
